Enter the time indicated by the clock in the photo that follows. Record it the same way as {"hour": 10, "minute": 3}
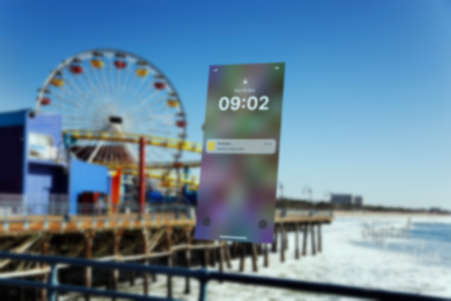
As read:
{"hour": 9, "minute": 2}
